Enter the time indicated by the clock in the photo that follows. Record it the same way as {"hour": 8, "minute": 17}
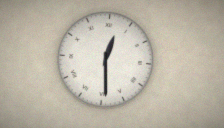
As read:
{"hour": 12, "minute": 29}
